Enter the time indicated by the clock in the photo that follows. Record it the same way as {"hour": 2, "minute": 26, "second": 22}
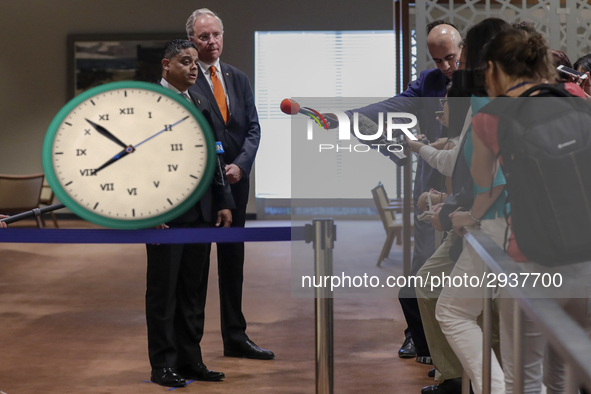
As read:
{"hour": 7, "minute": 52, "second": 10}
